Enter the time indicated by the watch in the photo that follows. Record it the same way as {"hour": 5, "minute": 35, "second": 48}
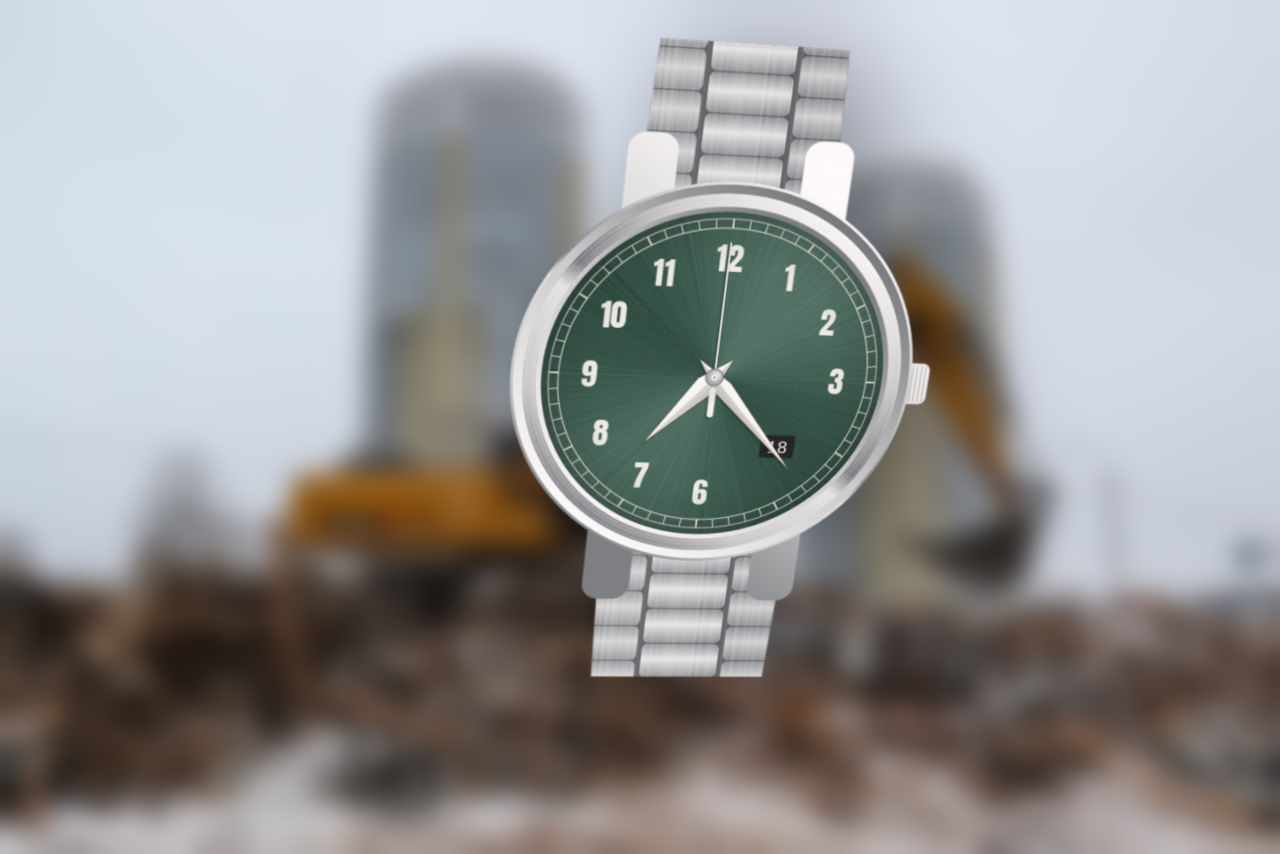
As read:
{"hour": 7, "minute": 23, "second": 0}
